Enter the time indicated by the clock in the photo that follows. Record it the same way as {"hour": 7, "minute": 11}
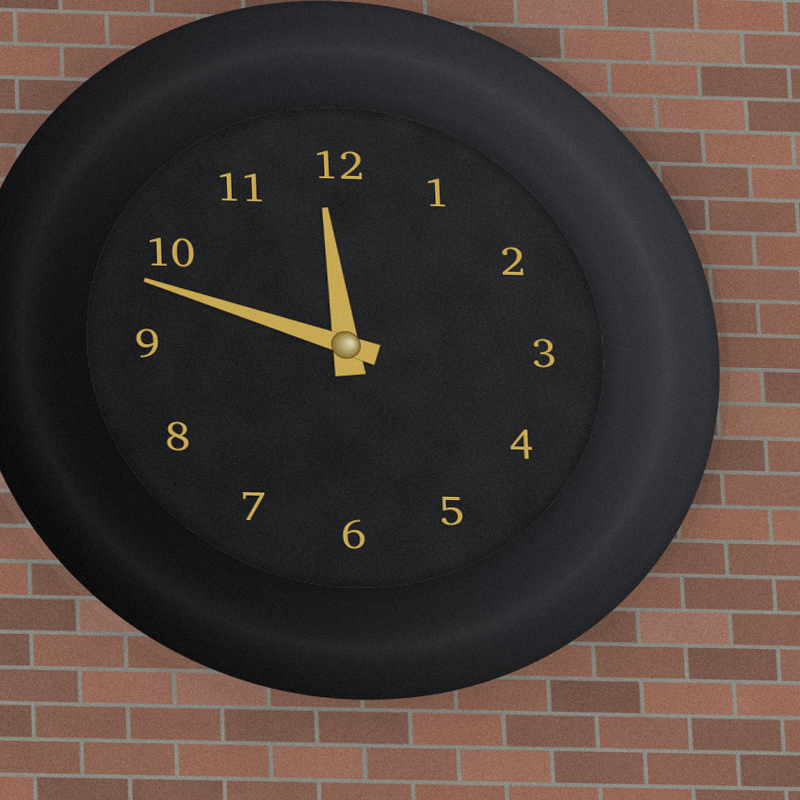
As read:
{"hour": 11, "minute": 48}
